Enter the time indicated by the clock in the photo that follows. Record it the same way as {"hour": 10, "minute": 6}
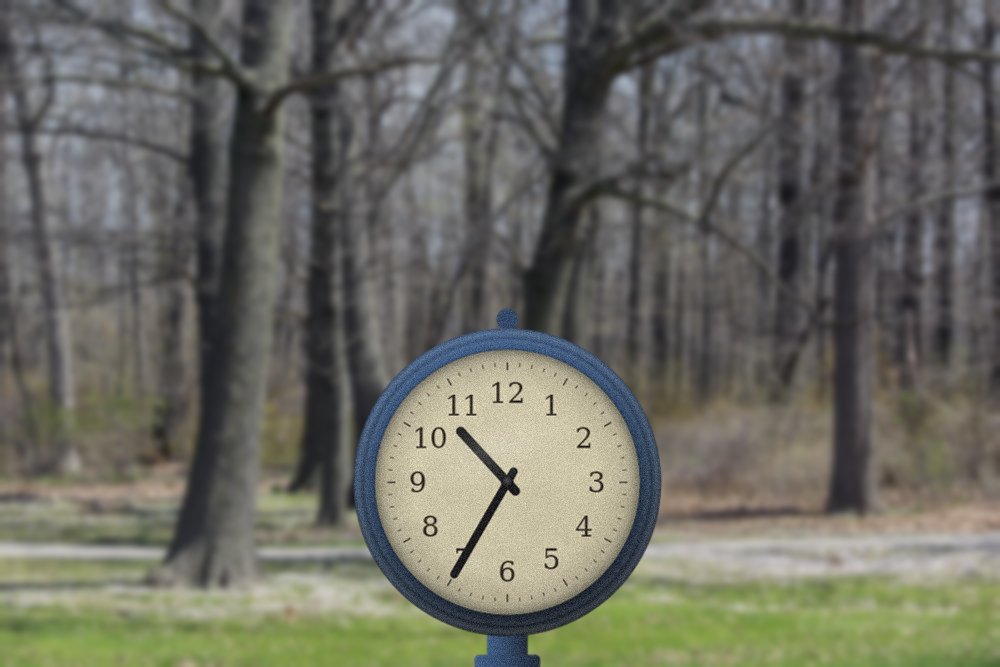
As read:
{"hour": 10, "minute": 35}
